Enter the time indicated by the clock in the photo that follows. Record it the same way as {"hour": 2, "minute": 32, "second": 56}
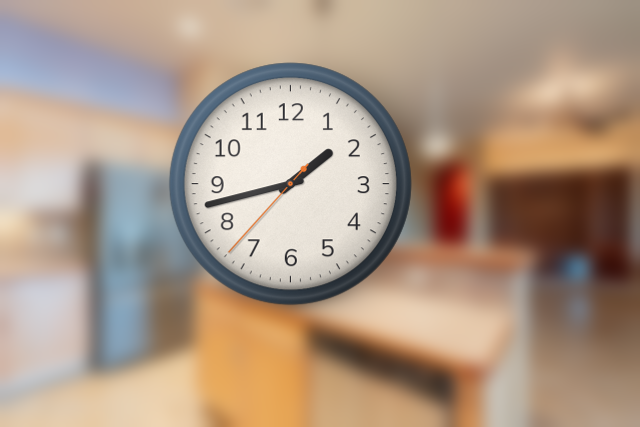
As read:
{"hour": 1, "minute": 42, "second": 37}
